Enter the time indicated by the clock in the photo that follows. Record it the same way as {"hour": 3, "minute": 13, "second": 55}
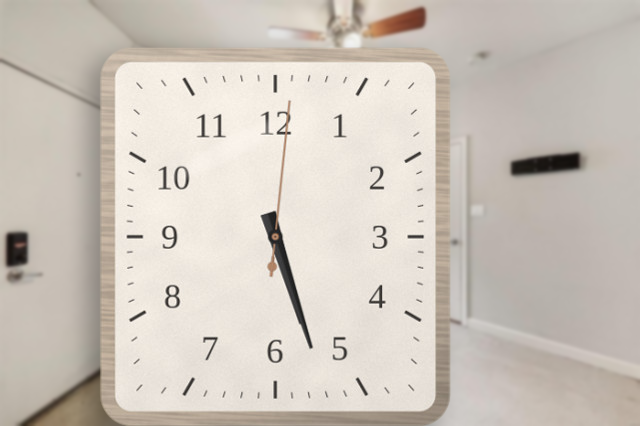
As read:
{"hour": 5, "minute": 27, "second": 1}
